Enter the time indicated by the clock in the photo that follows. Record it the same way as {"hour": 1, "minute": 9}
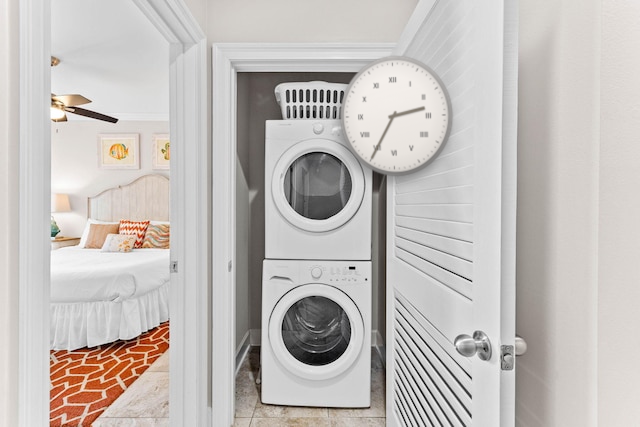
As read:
{"hour": 2, "minute": 35}
